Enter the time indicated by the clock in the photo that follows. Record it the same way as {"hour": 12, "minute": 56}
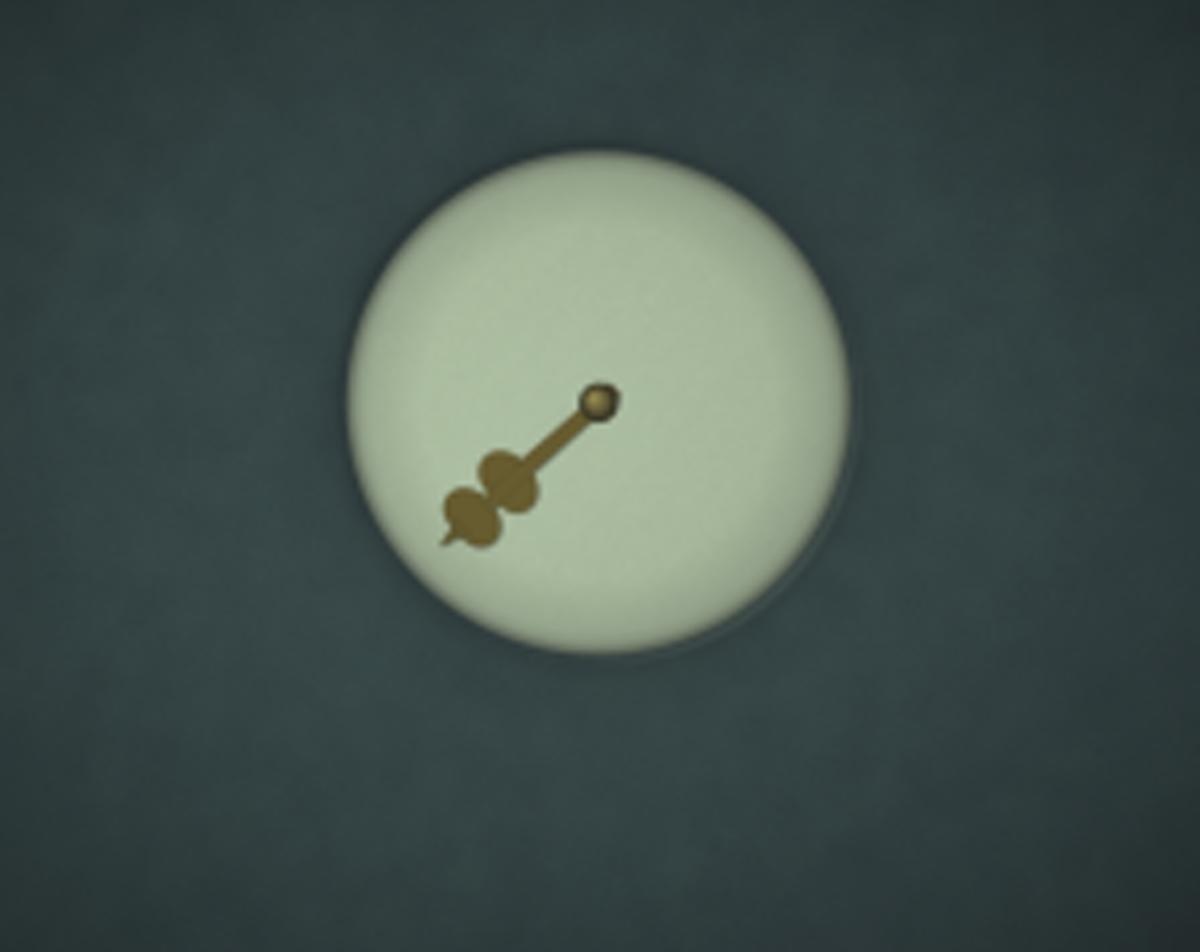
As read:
{"hour": 7, "minute": 38}
